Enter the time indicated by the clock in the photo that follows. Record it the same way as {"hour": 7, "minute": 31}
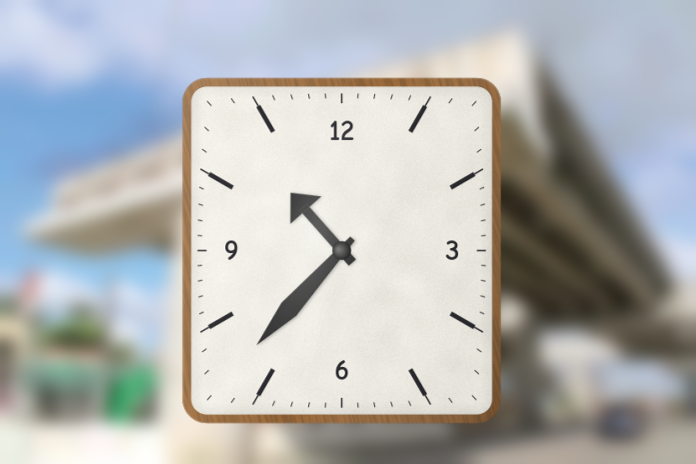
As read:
{"hour": 10, "minute": 37}
